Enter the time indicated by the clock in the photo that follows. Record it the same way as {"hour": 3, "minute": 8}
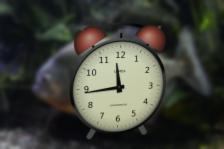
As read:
{"hour": 11, "minute": 44}
